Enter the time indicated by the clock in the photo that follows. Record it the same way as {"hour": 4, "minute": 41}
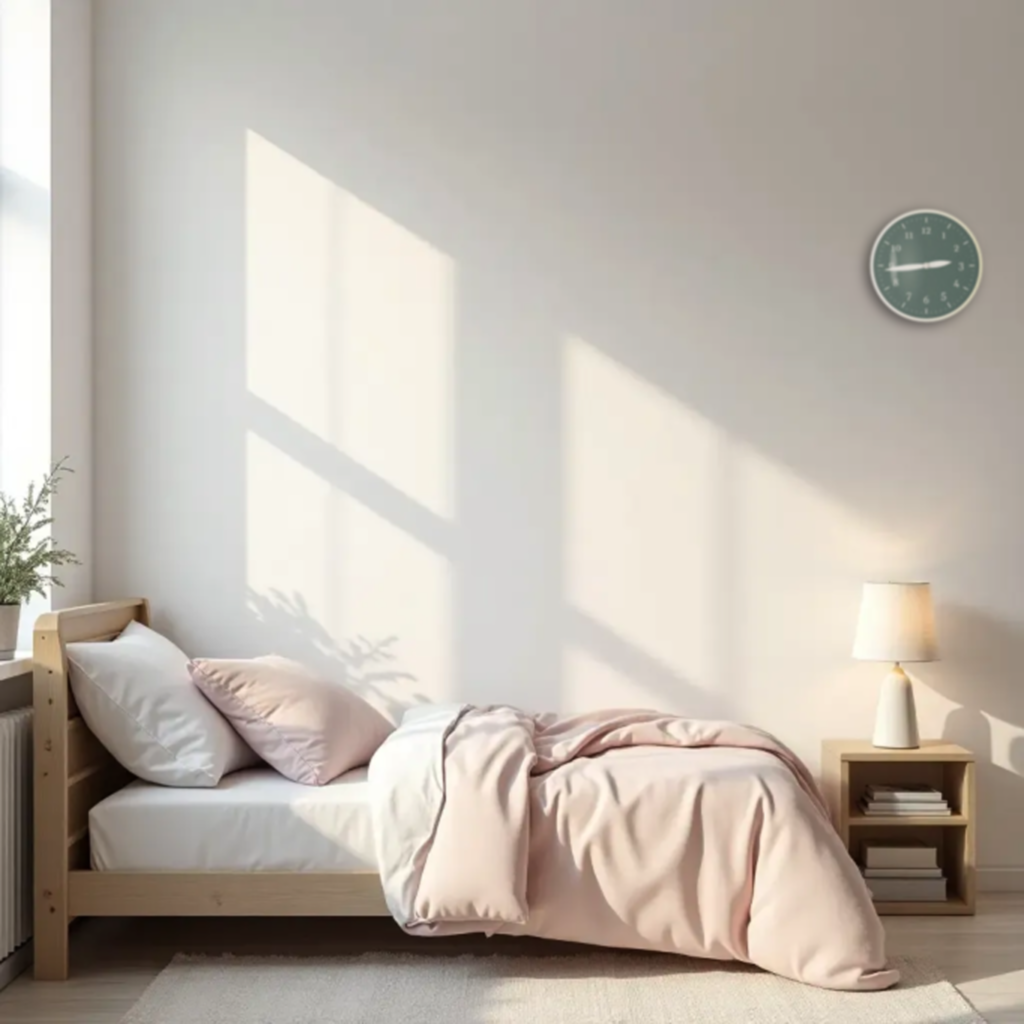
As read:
{"hour": 2, "minute": 44}
